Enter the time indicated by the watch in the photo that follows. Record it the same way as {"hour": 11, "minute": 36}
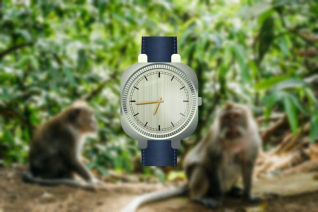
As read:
{"hour": 6, "minute": 44}
